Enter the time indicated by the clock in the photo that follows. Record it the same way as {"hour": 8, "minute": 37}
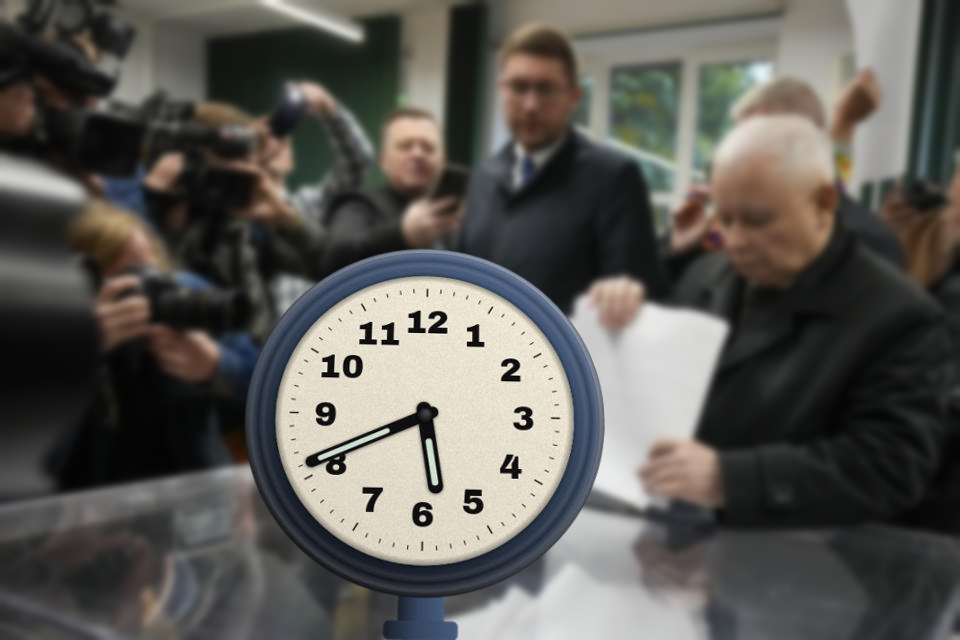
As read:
{"hour": 5, "minute": 41}
